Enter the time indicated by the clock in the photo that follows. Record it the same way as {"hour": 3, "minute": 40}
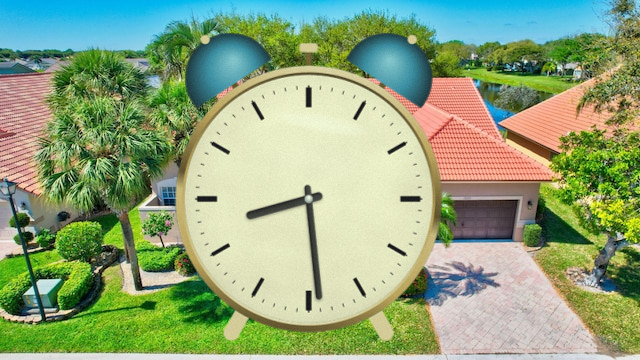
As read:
{"hour": 8, "minute": 29}
